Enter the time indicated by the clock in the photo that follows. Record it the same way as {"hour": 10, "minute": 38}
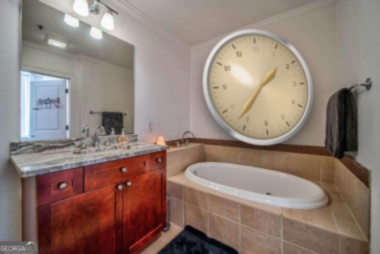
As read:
{"hour": 1, "minute": 37}
